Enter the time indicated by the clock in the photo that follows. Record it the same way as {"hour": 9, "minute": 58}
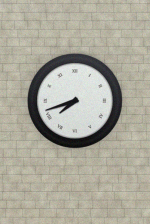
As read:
{"hour": 7, "minute": 42}
